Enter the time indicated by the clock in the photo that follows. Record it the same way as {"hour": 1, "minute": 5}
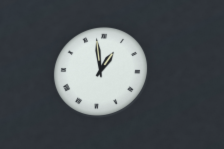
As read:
{"hour": 12, "minute": 58}
